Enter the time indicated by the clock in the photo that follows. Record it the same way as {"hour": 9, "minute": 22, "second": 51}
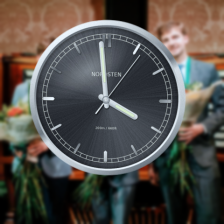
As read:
{"hour": 3, "minute": 59, "second": 6}
